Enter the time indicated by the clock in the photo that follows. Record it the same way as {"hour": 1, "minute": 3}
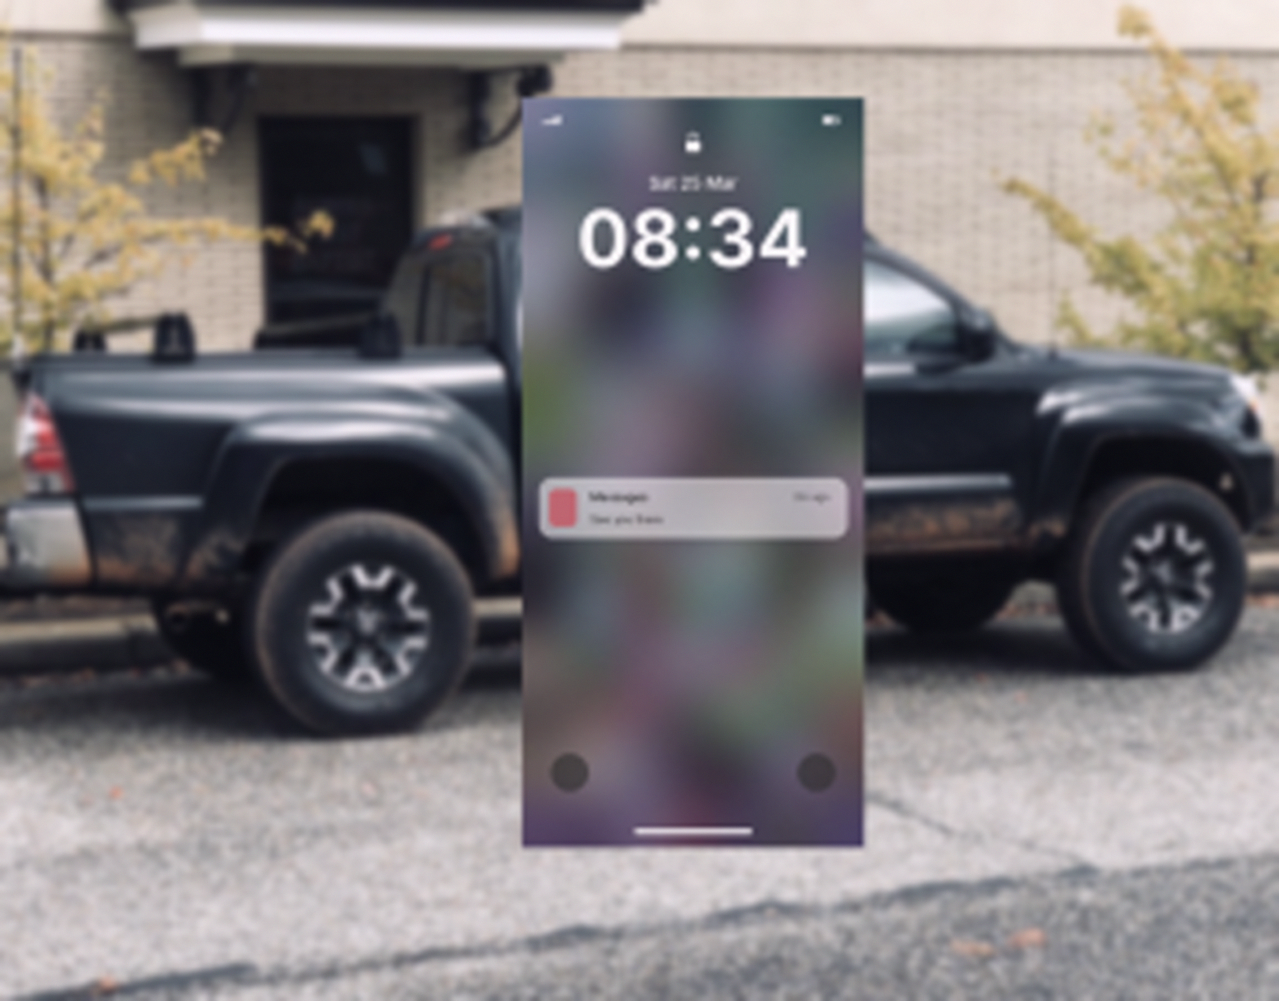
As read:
{"hour": 8, "minute": 34}
